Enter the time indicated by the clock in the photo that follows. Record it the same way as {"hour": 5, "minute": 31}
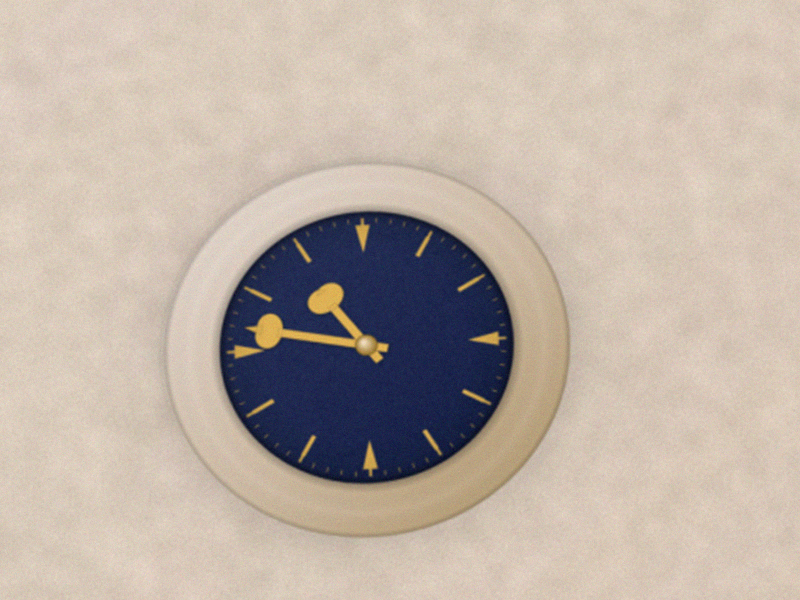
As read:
{"hour": 10, "minute": 47}
